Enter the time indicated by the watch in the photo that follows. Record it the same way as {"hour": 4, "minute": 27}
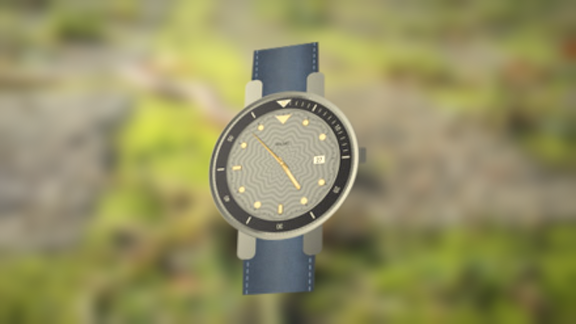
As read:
{"hour": 4, "minute": 53}
